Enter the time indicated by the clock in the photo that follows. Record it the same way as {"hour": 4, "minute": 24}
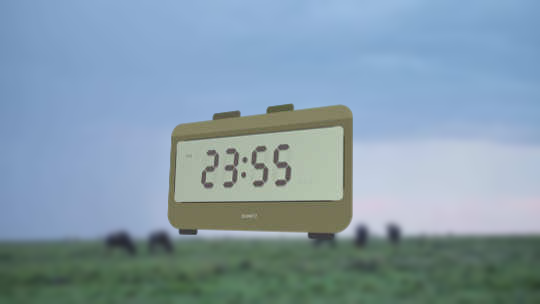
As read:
{"hour": 23, "minute": 55}
